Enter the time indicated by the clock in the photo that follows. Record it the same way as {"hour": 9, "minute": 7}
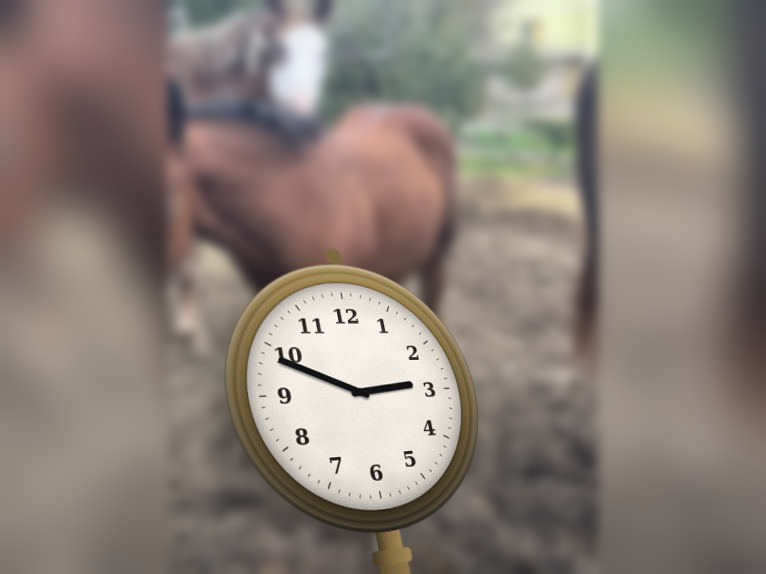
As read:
{"hour": 2, "minute": 49}
